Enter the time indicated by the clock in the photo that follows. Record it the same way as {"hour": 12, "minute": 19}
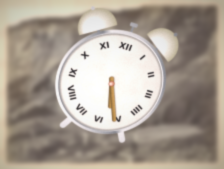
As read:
{"hour": 5, "minute": 26}
